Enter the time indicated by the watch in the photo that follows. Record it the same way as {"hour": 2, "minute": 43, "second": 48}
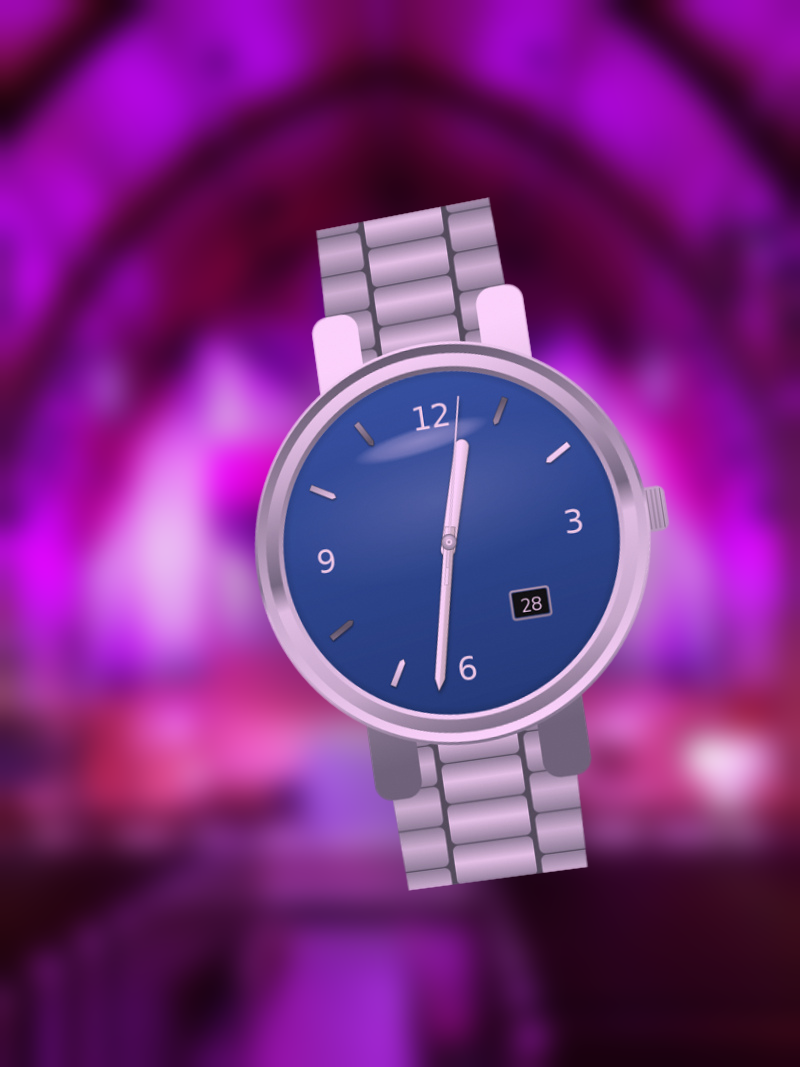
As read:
{"hour": 12, "minute": 32, "second": 2}
